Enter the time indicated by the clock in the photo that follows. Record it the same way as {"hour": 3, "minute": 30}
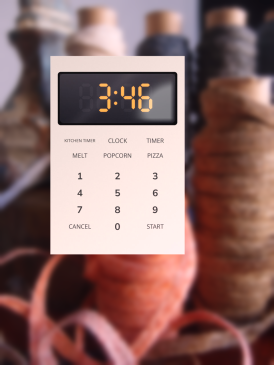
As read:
{"hour": 3, "minute": 46}
